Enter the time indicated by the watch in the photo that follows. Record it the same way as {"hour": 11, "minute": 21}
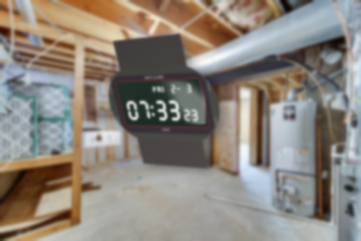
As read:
{"hour": 7, "minute": 33}
